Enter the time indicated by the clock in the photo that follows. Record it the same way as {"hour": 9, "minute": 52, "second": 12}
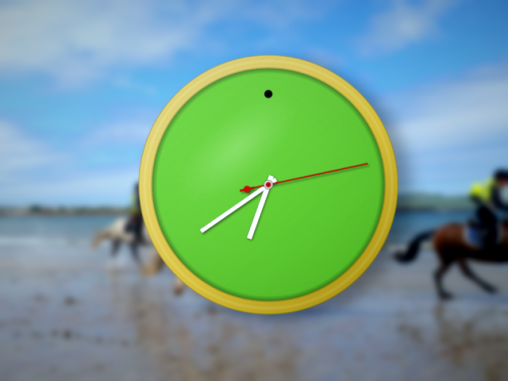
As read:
{"hour": 6, "minute": 39, "second": 13}
